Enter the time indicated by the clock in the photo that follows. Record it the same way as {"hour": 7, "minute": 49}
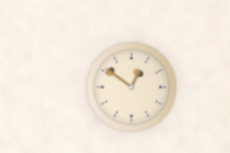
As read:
{"hour": 12, "minute": 51}
